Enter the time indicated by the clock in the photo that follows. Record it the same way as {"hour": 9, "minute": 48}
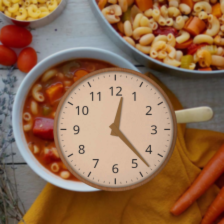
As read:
{"hour": 12, "minute": 23}
